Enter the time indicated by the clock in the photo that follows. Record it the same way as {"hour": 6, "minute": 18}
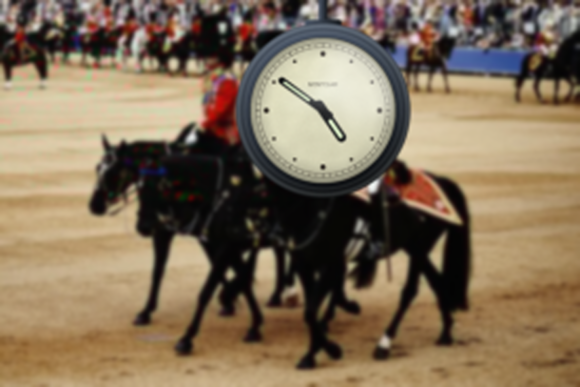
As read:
{"hour": 4, "minute": 51}
